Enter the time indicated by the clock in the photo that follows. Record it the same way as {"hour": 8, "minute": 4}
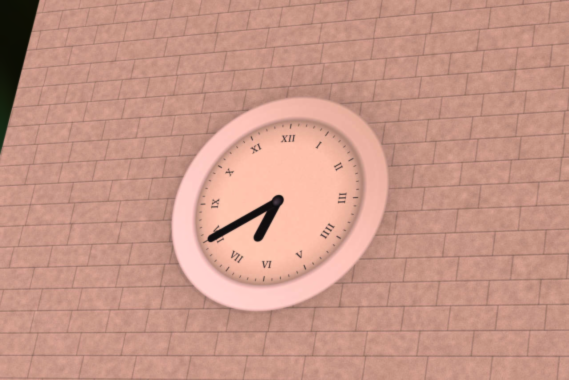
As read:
{"hour": 6, "minute": 40}
